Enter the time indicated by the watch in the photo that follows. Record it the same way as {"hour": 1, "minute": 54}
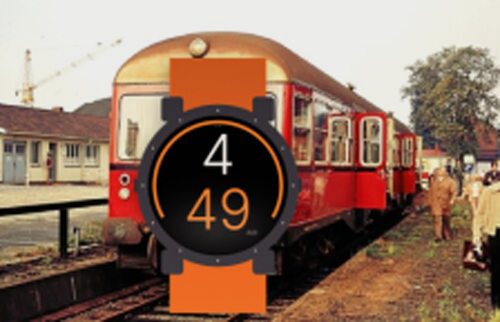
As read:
{"hour": 4, "minute": 49}
